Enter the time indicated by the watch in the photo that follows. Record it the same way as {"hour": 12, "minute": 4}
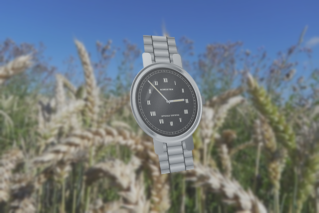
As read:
{"hour": 2, "minute": 53}
